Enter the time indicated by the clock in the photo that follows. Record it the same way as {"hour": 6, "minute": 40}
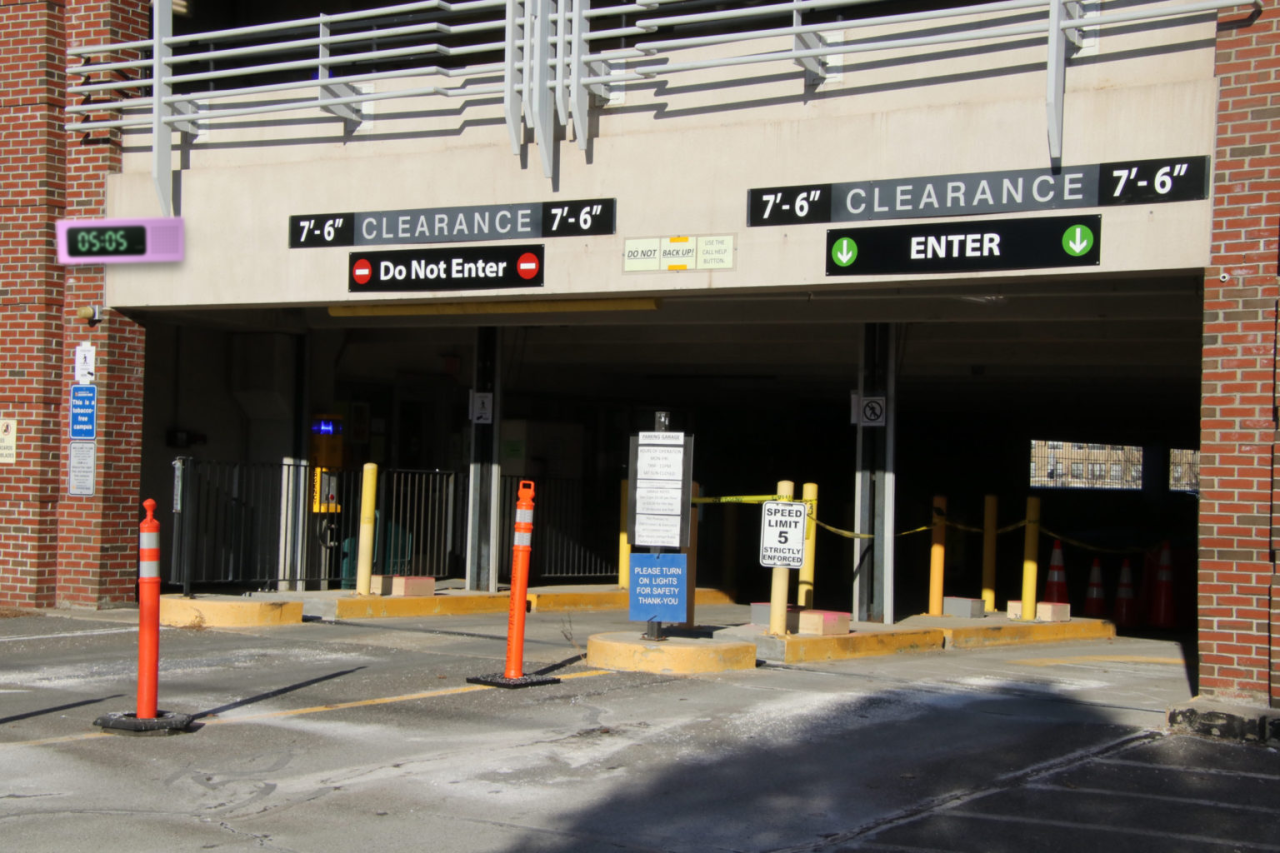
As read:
{"hour": 5, "minute": 5}
